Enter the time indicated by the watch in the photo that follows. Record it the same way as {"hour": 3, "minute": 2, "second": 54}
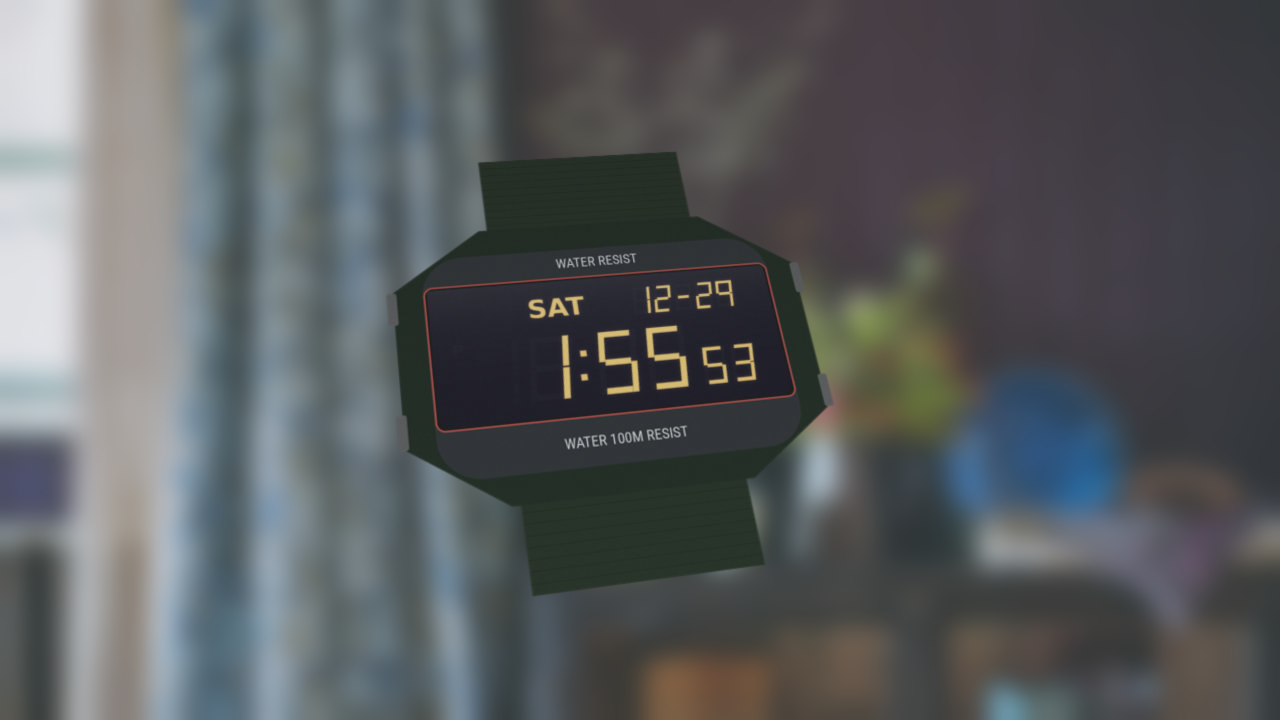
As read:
{"hour": 1, "minute": 55, "second": 53}
